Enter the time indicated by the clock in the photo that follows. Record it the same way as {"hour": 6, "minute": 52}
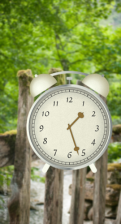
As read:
{"hour": 1, "minute": 27}
